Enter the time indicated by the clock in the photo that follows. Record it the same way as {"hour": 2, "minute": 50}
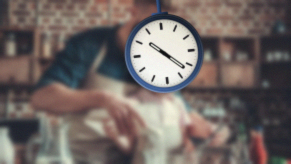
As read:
{"hour": 10, "minute": 22}
